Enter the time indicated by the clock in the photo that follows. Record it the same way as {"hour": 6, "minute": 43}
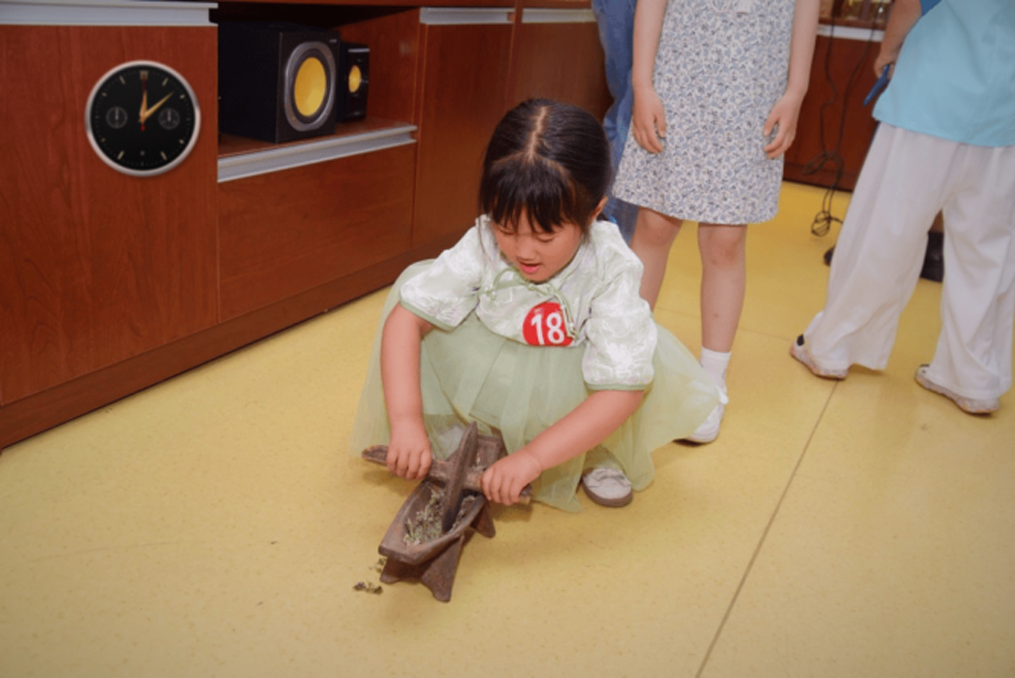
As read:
{"hour": 12, "minute": 8}
